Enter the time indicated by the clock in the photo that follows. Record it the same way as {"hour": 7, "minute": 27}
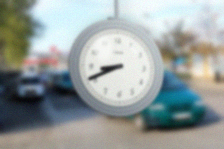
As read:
{"hour": 8, "minute": 41}
